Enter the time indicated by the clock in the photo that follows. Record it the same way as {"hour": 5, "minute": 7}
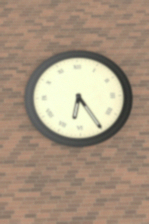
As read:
{"hour": 6, "minute": 25}
